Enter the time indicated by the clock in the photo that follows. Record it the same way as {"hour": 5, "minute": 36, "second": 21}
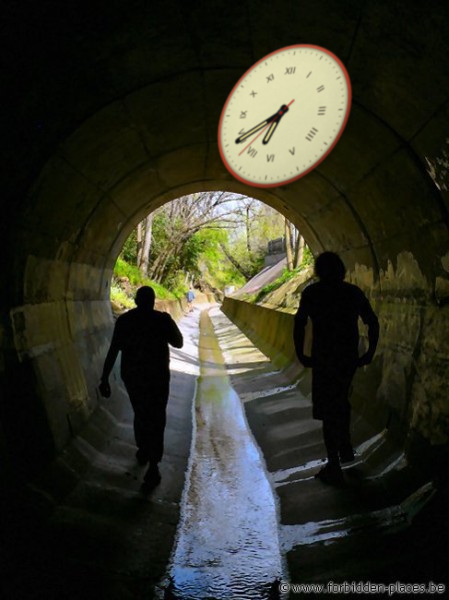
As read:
{"hour": 6, "minute": 39, "second": 37}
